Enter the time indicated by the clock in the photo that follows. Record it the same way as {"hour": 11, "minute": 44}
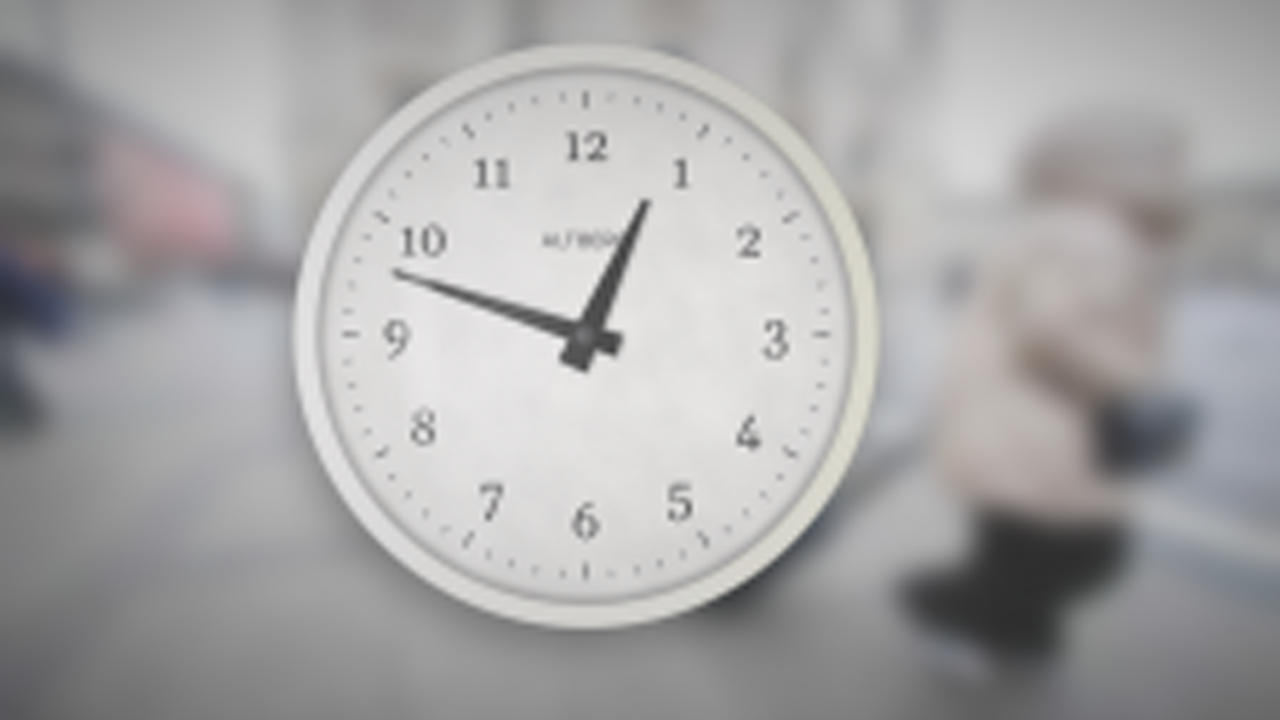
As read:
{"hour": 12, "minute": 48}
